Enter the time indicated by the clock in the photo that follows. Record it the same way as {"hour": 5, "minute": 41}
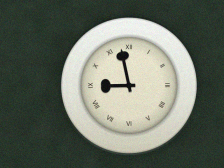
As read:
{"hour": 8, "minute": 58}
